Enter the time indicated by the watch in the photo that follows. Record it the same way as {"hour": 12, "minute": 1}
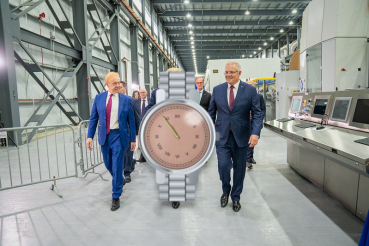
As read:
{"hour": 10, "minute": 54}
